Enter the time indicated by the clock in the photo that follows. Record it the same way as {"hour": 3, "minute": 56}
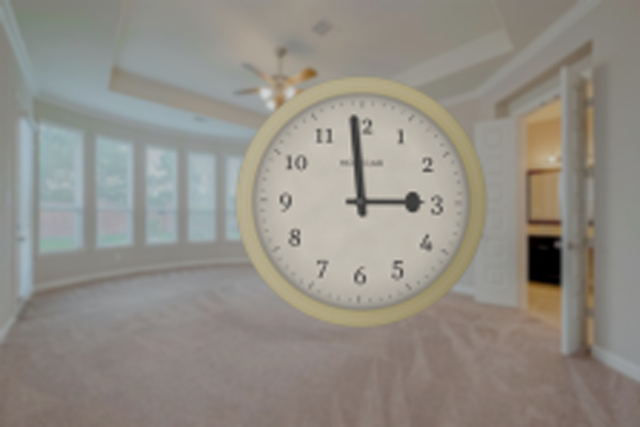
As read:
{"hour": 2, "minute": 59}
